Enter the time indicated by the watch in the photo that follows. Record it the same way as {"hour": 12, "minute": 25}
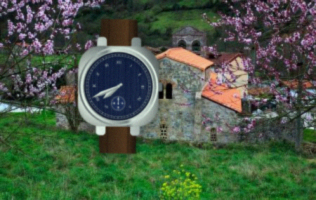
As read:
{"hour": 7, "minute": 41}
